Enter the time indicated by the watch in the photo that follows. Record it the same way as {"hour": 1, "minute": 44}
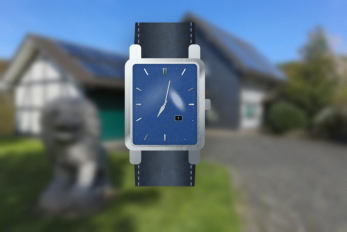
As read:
{"hour": 7, "minute": 2}
